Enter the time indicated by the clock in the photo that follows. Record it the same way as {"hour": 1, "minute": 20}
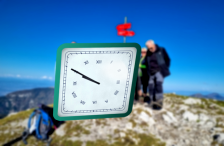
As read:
{"hour": 9, "minute": 50}
